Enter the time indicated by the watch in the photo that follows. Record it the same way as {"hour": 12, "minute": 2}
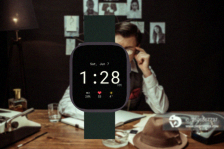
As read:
{"hour": 1, "minute": 28}
